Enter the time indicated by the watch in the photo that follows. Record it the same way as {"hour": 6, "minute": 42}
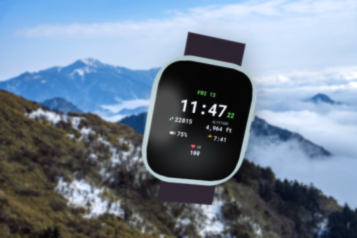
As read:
{"hour": 11, "minute": 47}
